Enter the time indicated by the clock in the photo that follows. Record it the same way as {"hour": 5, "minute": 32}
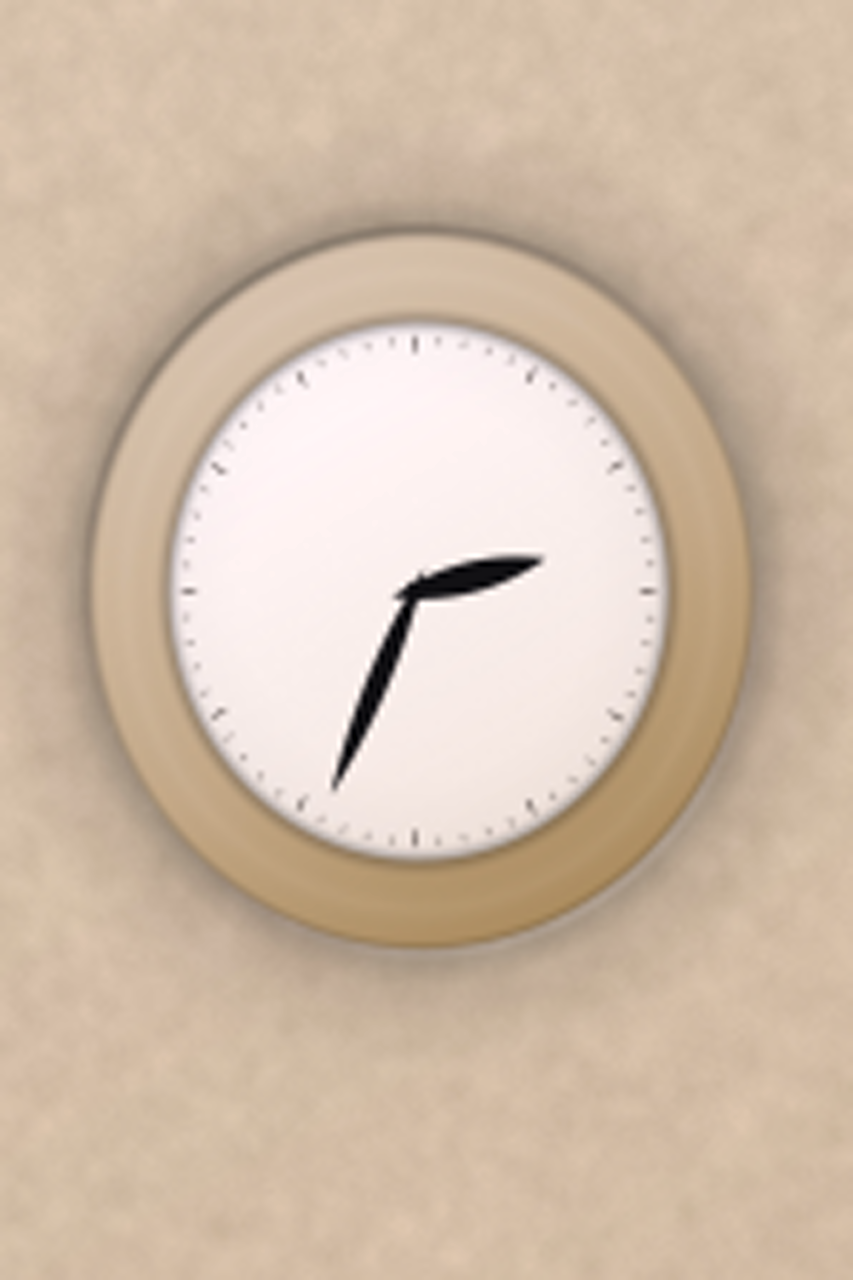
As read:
{"hour": 2, "minute": 34}
